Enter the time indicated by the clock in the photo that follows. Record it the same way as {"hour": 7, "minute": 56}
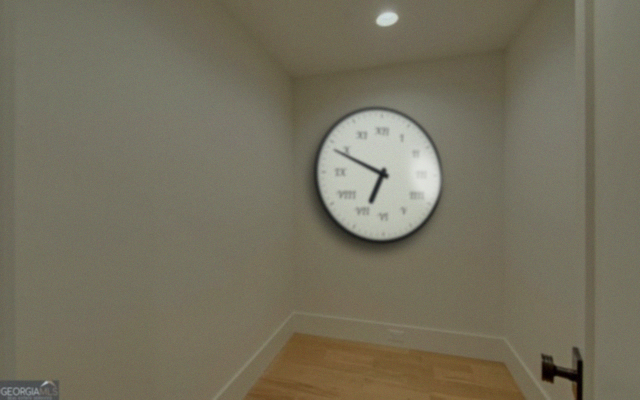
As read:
{"hour": 6, "minute": 49}
